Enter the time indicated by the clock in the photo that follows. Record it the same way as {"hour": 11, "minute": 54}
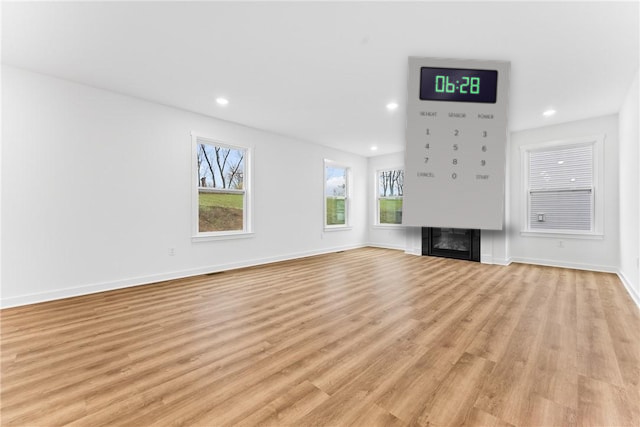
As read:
{"hour": 6, "minute": 28}
